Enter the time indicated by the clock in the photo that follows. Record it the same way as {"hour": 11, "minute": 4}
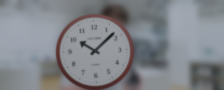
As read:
{"hour": 10, "minute": 8}
